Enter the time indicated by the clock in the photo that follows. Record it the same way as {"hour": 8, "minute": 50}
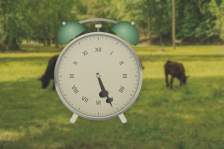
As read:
{"hour": 5, "minute": 26}
